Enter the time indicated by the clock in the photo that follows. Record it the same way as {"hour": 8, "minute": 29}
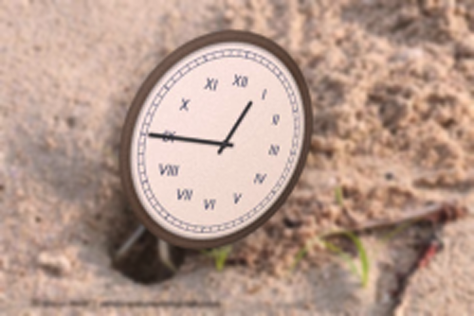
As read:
{"hour": 12, "minute": 45}
